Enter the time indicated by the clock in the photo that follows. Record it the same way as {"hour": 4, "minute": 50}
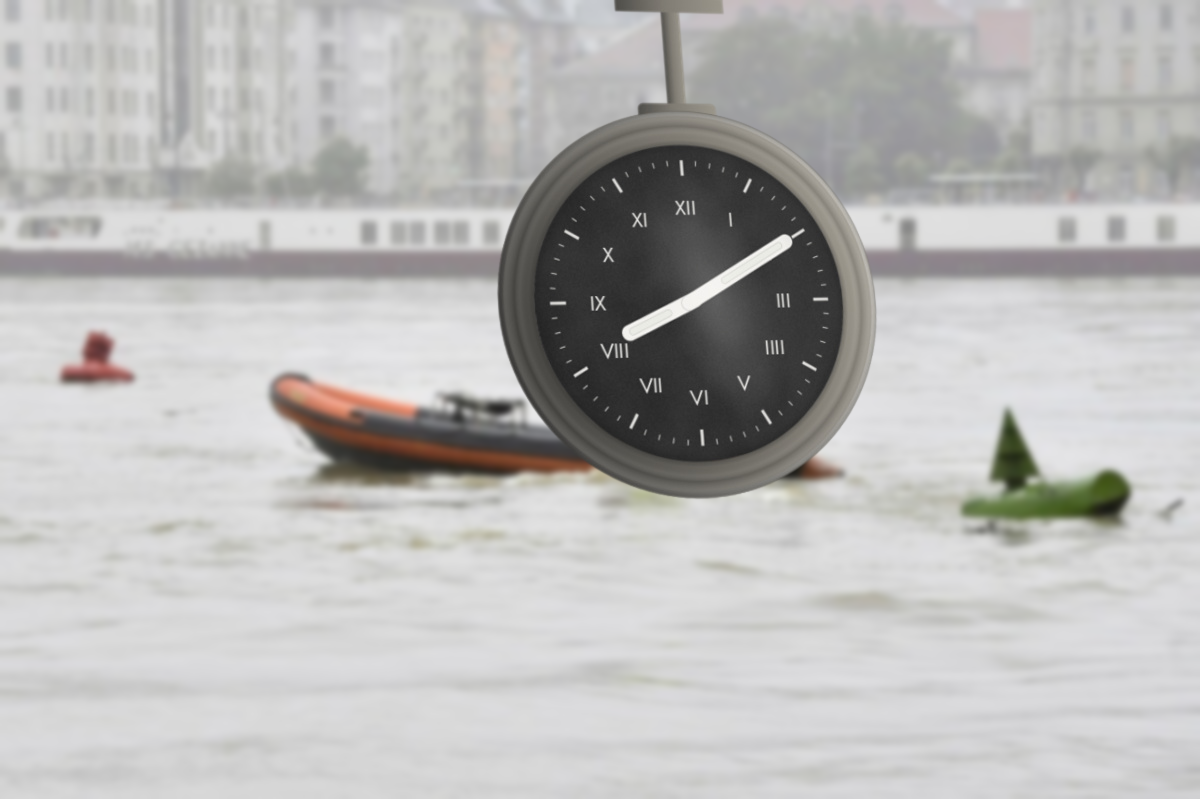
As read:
{"hour": 8, "minute": 10}
